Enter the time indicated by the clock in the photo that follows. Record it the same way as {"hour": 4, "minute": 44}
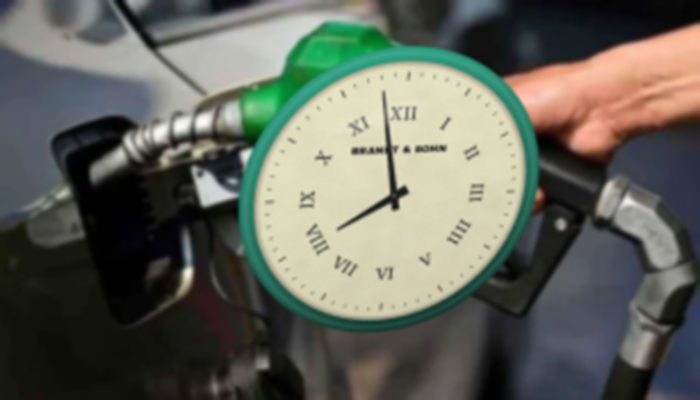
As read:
{"hour": 7, "minute": 58}
